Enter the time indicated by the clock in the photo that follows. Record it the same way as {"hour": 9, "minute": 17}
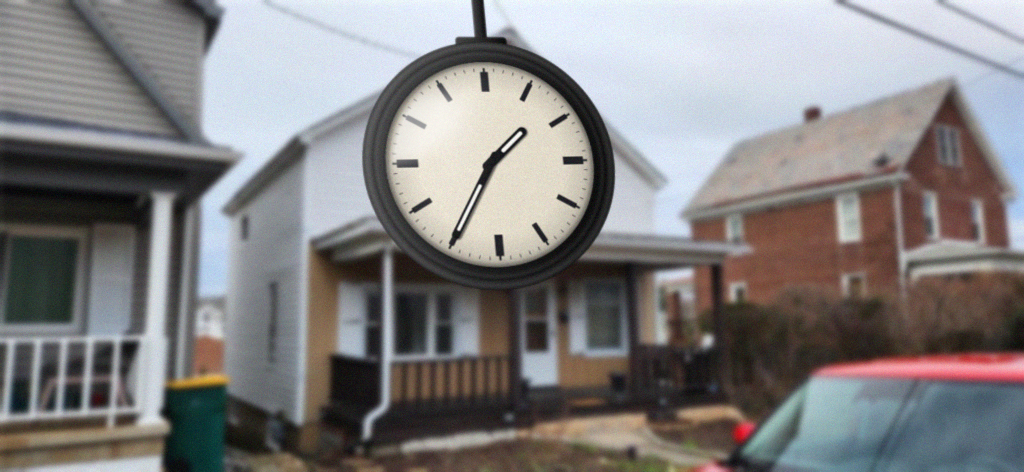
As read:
{"hour": 1, "minute": 35}
